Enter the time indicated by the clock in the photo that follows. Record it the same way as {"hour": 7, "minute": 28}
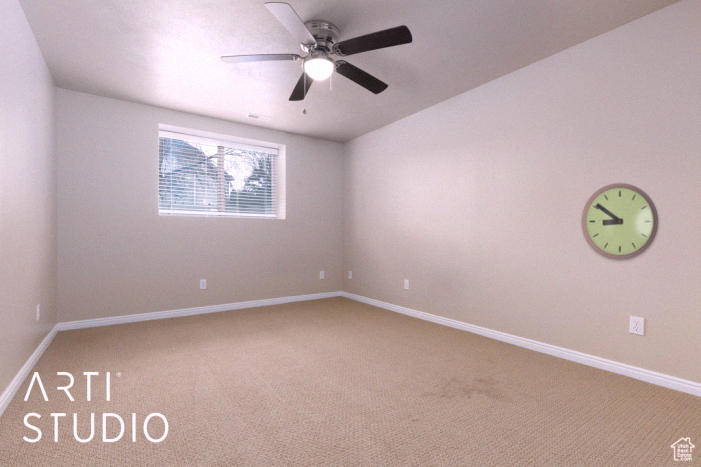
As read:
{"hour": 8, "minute": 51}
